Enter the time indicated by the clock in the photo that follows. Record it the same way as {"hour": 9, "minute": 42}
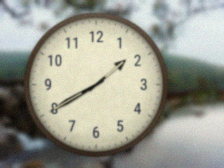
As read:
{"hour": 1, "minute": 40}
